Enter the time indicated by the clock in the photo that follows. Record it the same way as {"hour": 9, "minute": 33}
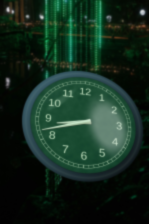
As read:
{"hour": 8, "minute": 42}
